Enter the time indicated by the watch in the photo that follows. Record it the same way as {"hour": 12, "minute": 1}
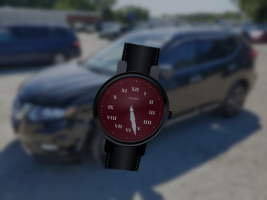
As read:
{"hour": 5, "minute": 27}
